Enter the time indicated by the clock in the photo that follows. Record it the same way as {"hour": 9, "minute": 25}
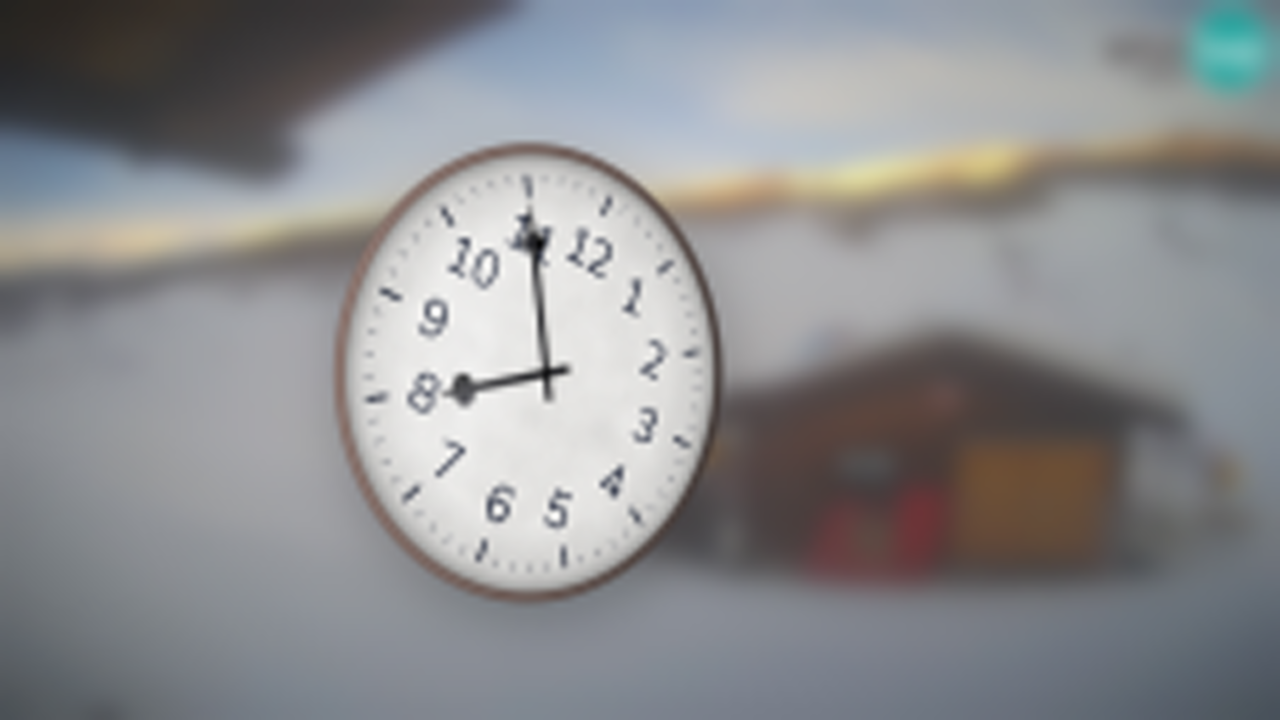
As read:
{"hour": 7, "minute": 55}
